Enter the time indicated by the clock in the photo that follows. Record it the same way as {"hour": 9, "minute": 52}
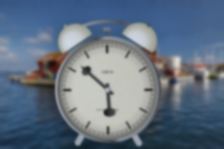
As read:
{"hour": 5, "minute": 52}
